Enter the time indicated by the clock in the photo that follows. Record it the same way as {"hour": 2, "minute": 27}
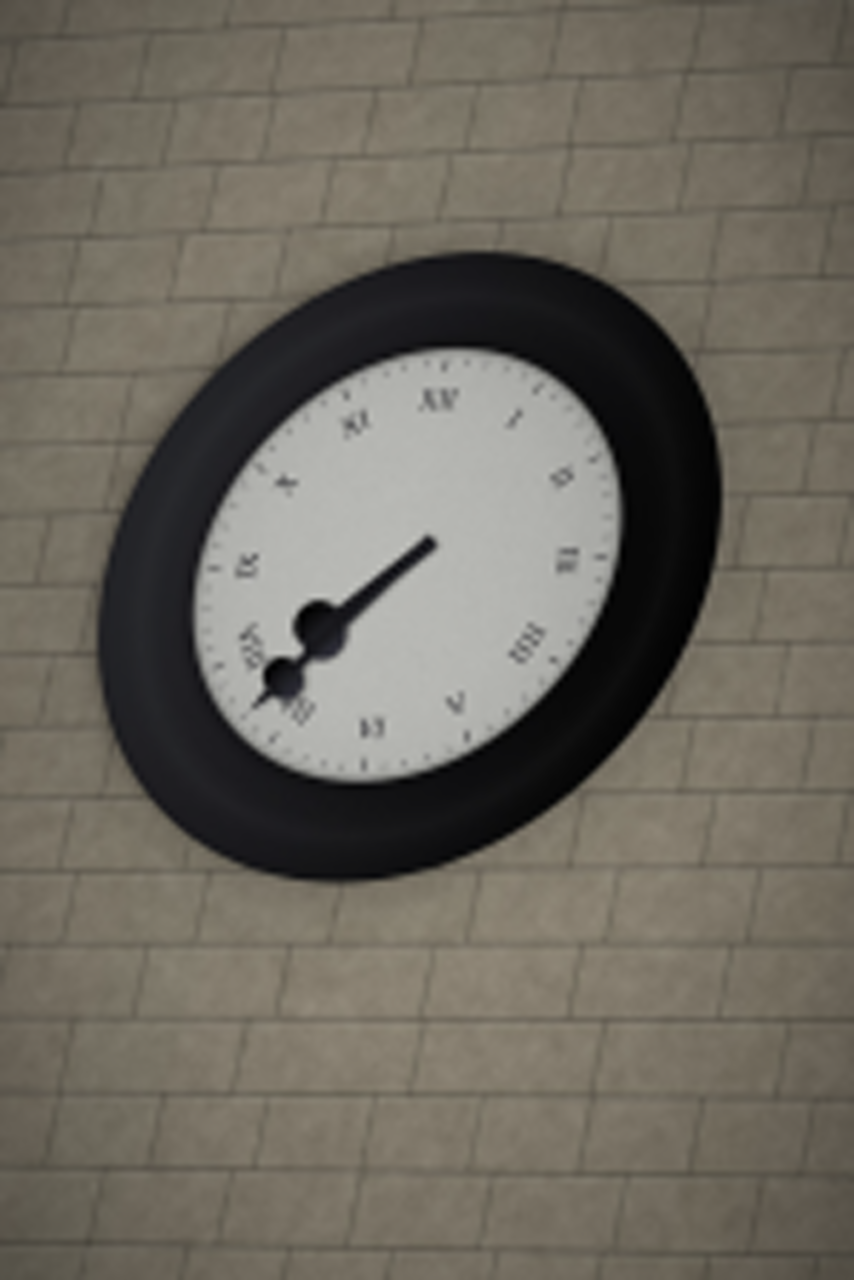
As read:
{"hour": 7, "minute": 37}
